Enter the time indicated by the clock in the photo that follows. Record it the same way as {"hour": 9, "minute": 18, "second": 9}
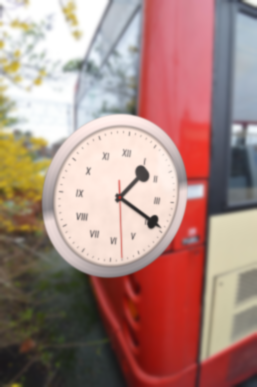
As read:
{"hour": 1, "minute": 19, "second": 28}
